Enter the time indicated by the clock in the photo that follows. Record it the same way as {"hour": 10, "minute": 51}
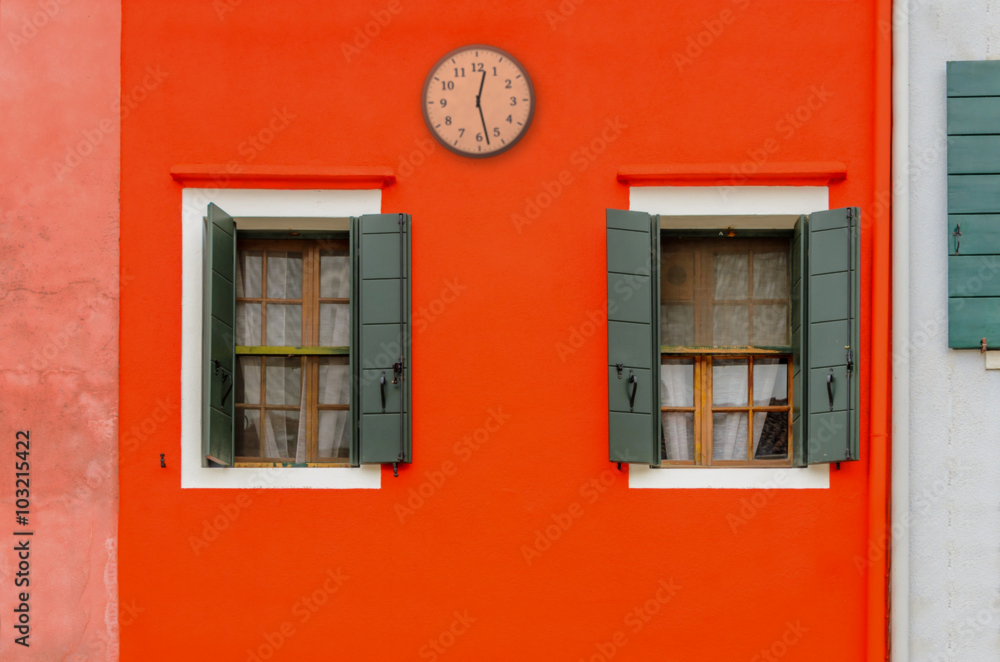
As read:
{"hour": 12, "minute": 28}
